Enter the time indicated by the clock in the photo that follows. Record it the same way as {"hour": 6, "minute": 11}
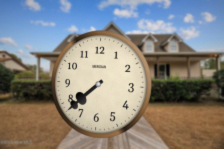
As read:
{"hour": 7, "minute": 38}
